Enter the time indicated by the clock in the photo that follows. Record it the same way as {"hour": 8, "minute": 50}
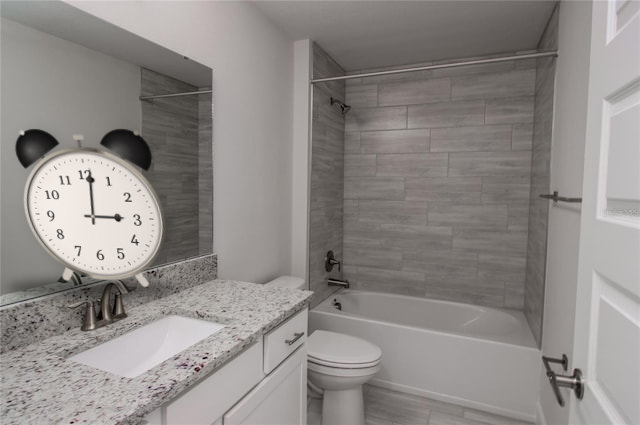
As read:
{"hour": 3, "minute": 1}
